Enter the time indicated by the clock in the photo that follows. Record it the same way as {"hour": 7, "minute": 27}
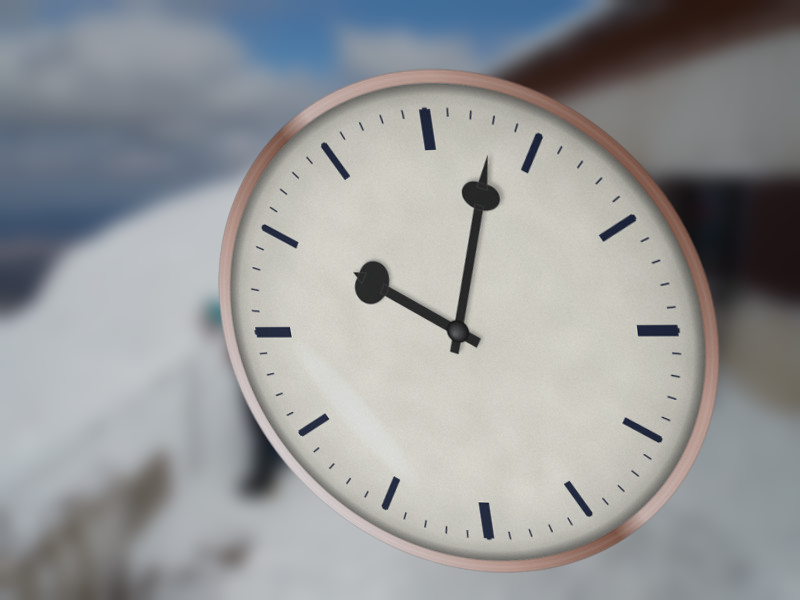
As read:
{"hour": 10, "minute": 3}
